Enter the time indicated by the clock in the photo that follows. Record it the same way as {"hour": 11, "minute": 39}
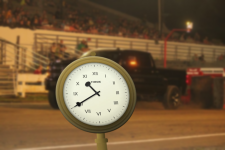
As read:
{"hour": 10, "minute": 40}
